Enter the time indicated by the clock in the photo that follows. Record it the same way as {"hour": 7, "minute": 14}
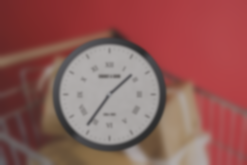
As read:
{"hour": 1, "minute": 36}
